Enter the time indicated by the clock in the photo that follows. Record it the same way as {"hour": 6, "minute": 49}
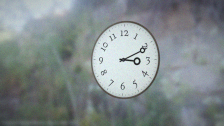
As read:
{"hour": 3, "minute": 11}
